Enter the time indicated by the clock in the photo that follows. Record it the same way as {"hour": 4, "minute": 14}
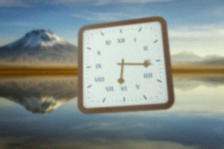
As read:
{"hour": 6, "minute": 16}
